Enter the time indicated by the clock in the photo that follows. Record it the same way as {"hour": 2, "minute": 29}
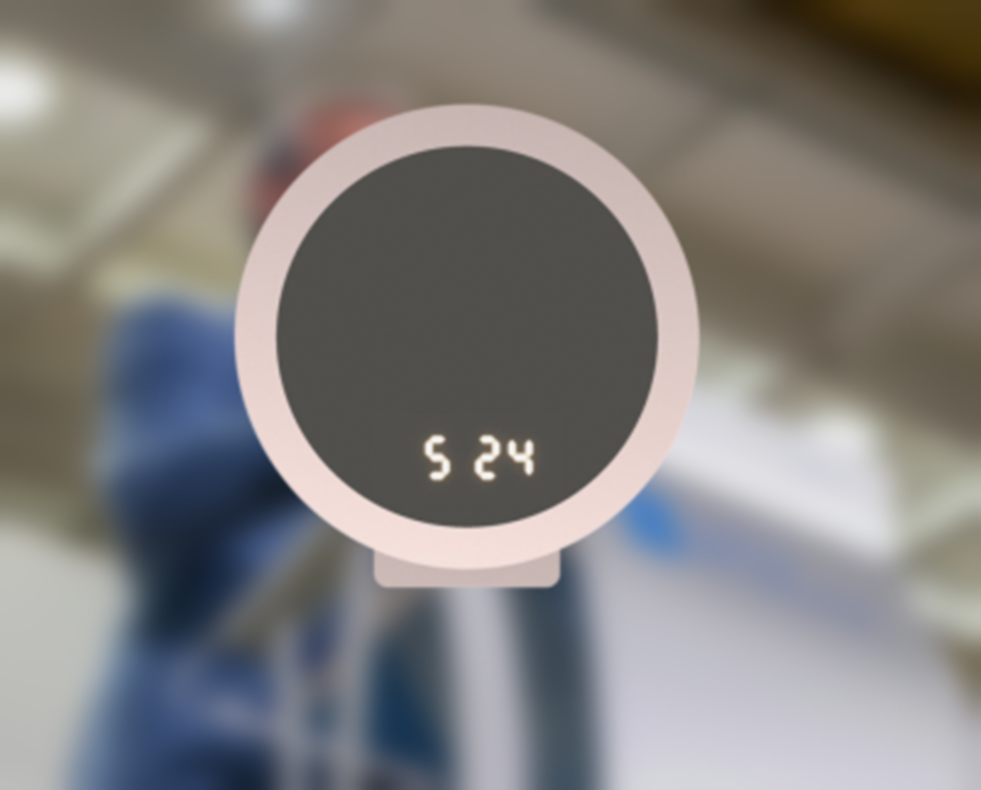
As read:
{"hour": 5, "minute": 24}
